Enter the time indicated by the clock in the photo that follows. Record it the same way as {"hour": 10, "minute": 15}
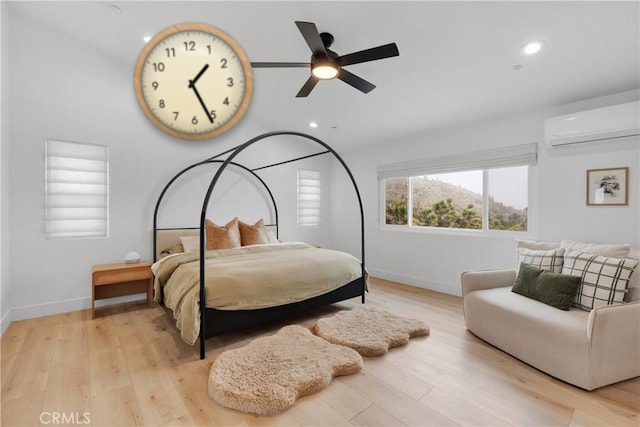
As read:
{"hour": 1, "minute": 26}
